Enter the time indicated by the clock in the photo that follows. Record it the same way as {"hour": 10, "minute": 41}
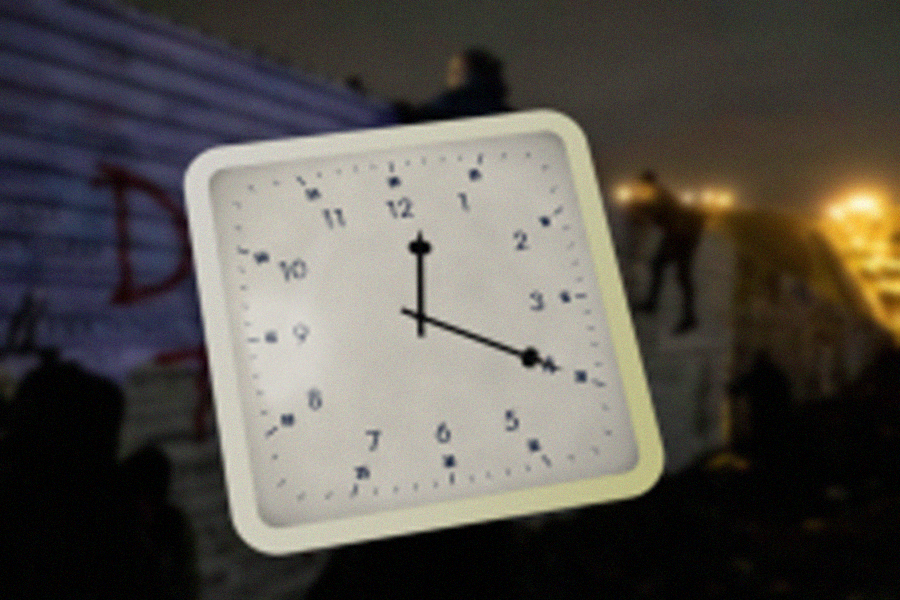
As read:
{"hour": 12, "minute": 20}
